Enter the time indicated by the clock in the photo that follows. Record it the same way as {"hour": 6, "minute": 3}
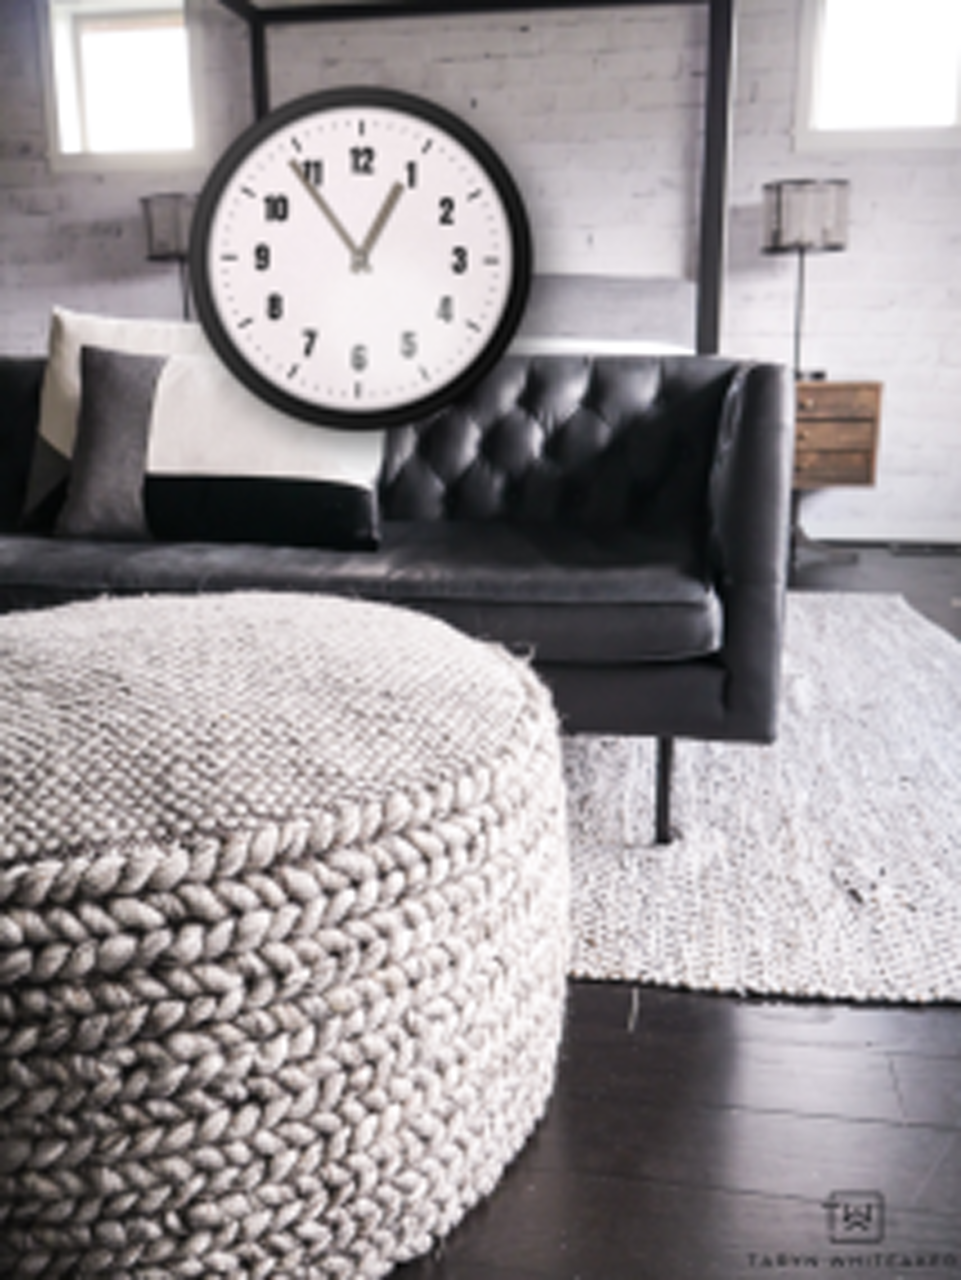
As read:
{"hour": 12, "minute": 54}
